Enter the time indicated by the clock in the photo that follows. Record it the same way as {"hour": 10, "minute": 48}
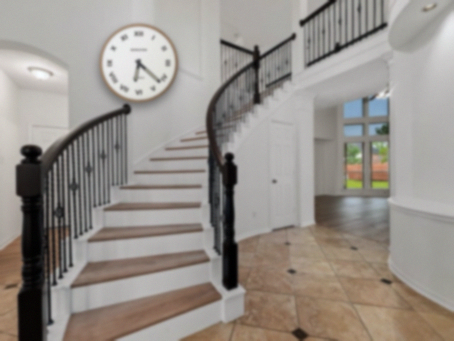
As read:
{"hour": 6, "minute": 22}
